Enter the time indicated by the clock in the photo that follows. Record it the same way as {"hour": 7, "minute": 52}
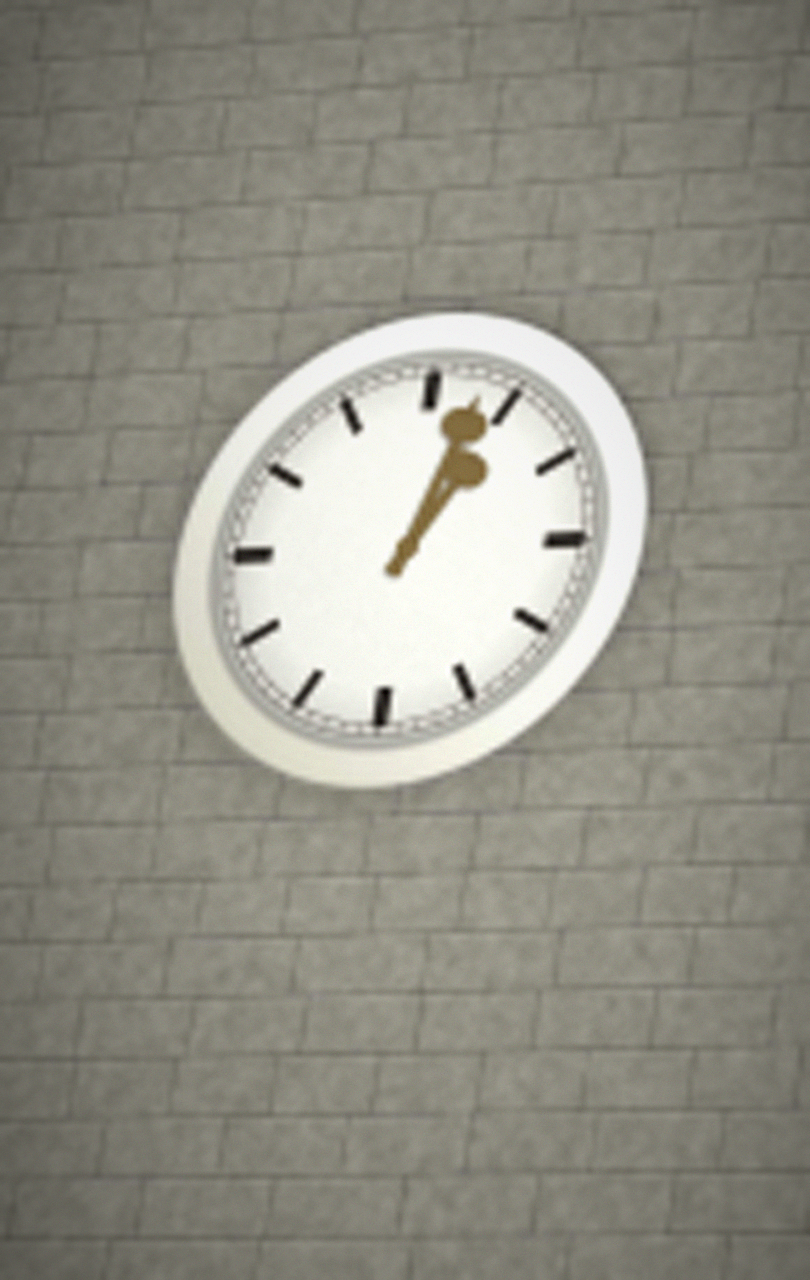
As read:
{"hour": 1, "minute": 3}
